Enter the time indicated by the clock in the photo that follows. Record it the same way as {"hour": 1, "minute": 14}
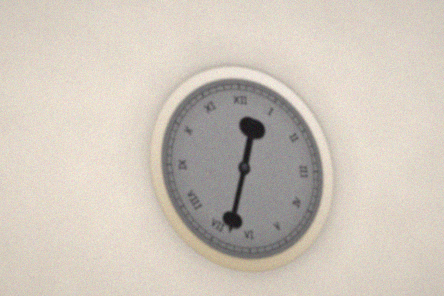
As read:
{"hour": 12, "minute": 33}
